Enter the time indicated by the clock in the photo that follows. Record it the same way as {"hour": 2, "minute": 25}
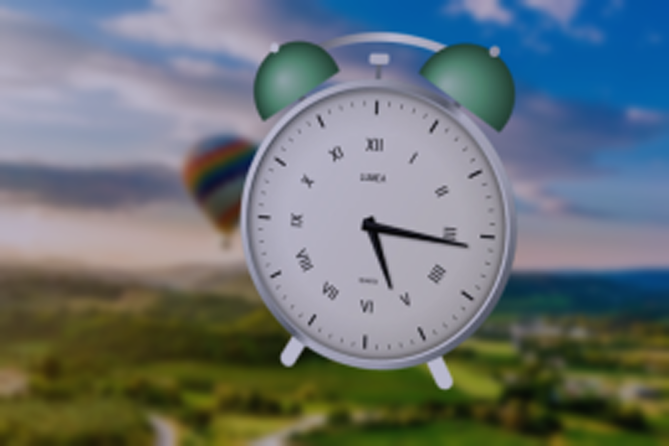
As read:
{"hour": 5, "minute": 16}
